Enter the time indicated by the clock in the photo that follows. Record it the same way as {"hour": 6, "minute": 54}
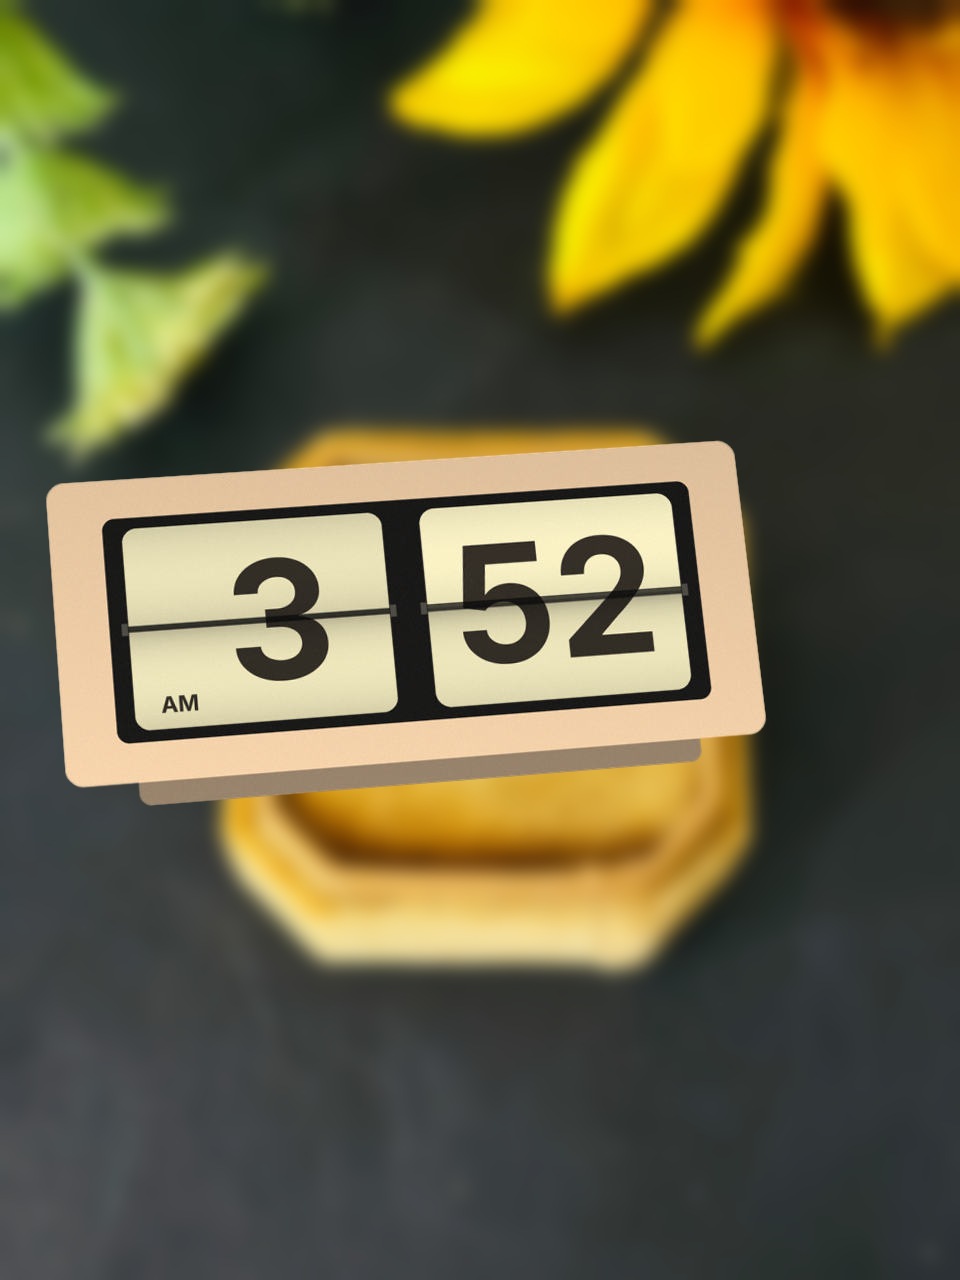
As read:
{"hour": 3, "minute": 52}
